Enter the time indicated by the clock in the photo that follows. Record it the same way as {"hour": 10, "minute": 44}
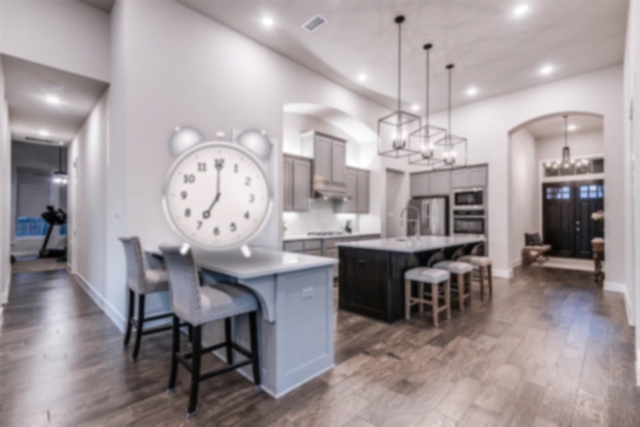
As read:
{"hour": 7, "minute": 0}
